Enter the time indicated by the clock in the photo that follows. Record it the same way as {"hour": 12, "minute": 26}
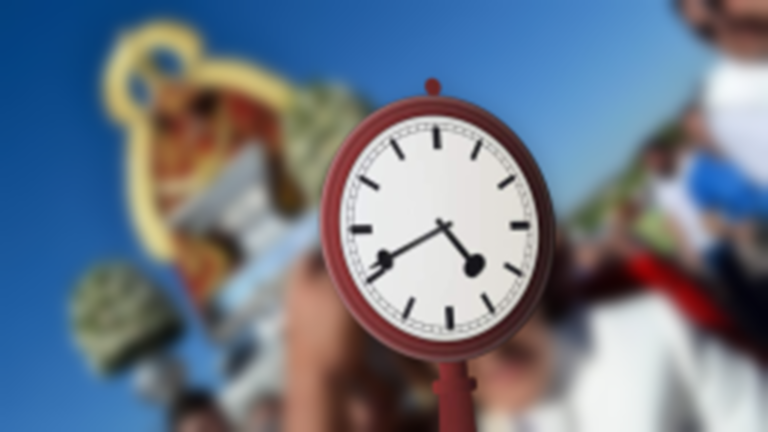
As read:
{"hour": 4, "minute": 41}
